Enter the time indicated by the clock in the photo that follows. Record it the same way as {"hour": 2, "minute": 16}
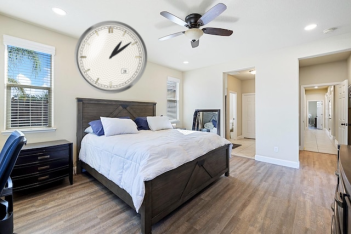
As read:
{"hour": 1, "minute": 9}
